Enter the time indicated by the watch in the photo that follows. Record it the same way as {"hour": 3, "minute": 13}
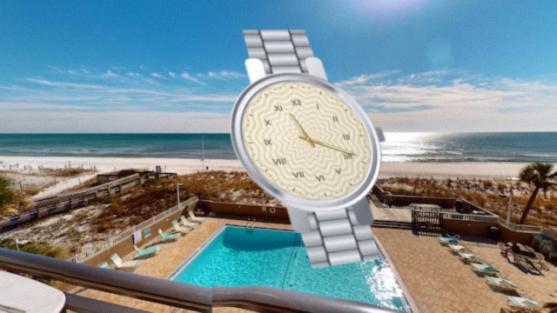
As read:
{"hour": 11, "minute": 19}
